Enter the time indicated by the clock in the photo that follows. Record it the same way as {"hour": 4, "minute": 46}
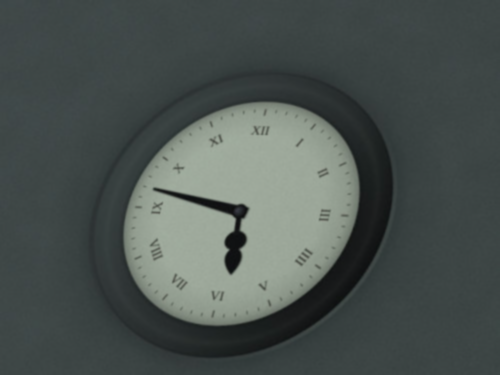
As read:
{"hour": 5, "minute": 47}
